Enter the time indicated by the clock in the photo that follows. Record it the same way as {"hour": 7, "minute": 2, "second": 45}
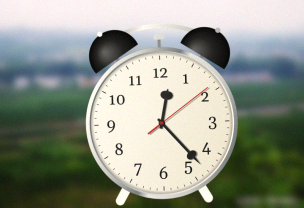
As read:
{"hour": 12, "minute": 23, "second": 9}
